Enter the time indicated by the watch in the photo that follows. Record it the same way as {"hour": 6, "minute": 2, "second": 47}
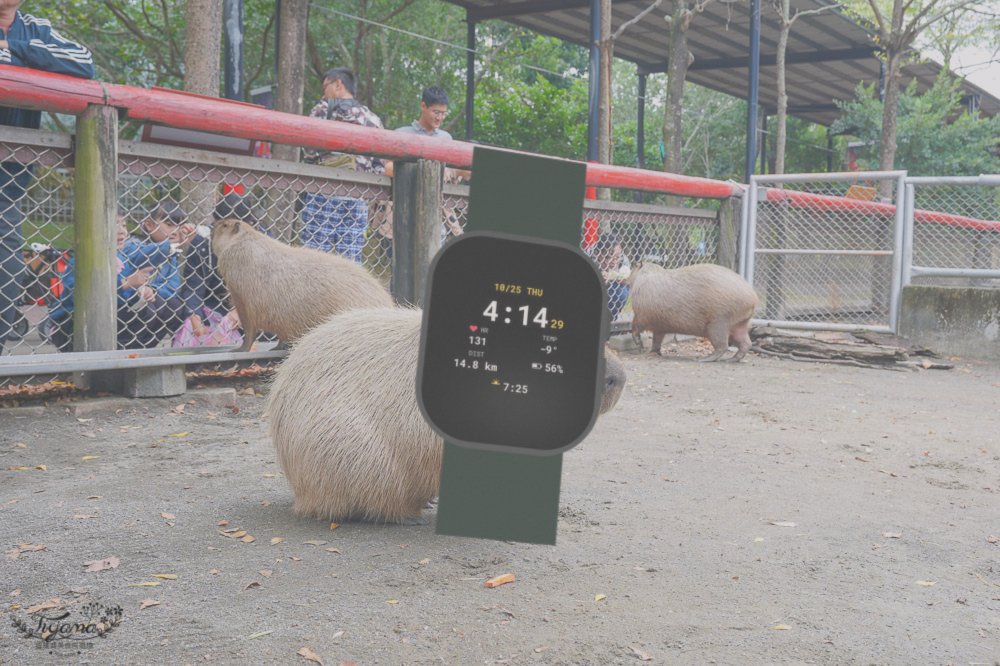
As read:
{"hour": 4, "minute": 14, "second": 29}
